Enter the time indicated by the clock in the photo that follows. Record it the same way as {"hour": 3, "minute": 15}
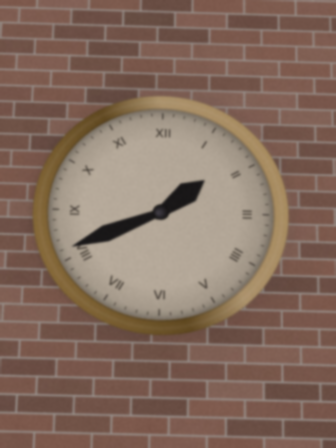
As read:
{"hour": 1, "minute": 41}
